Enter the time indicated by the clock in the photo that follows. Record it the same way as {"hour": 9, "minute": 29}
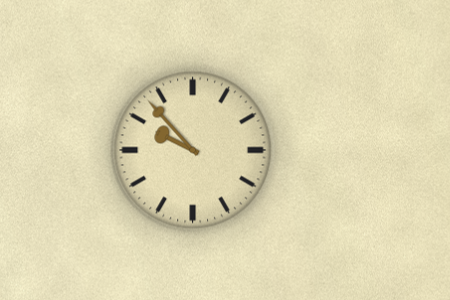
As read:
{"hour": 9, "minute": 53}
